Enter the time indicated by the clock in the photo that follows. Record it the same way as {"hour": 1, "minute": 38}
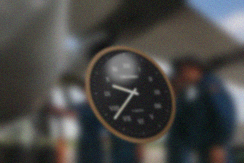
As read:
{"hour": 9, "minute": 38}
